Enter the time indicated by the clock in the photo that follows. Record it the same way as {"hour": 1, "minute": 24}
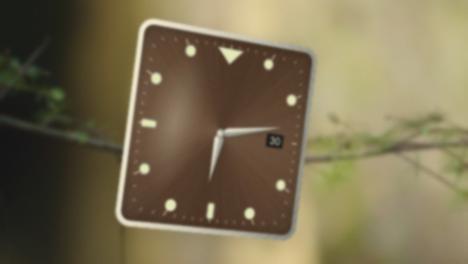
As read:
{"hour": 6, "minute": 13}
